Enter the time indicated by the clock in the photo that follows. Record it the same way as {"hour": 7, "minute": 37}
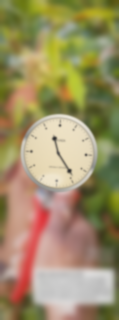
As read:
{"hour": 11, "minute": 24}
